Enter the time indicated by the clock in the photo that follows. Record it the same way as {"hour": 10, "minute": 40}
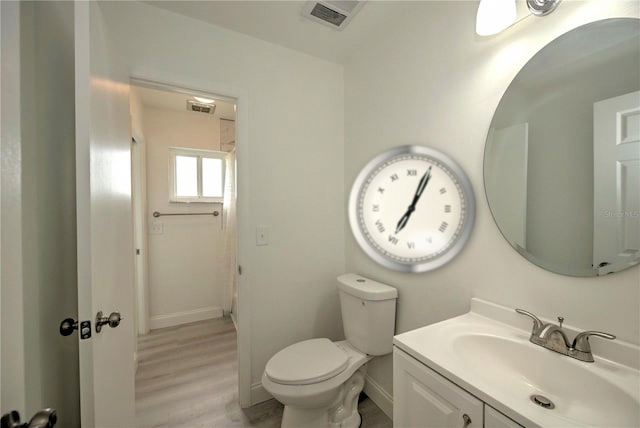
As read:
{"hour": 7, "minute": 4}
